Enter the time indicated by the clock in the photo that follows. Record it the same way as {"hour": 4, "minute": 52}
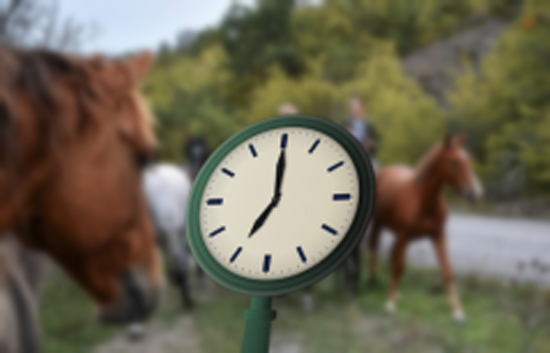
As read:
{"hour": 7, "minute": 0}
